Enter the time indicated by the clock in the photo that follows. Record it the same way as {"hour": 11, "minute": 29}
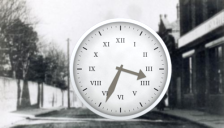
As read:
{"hour": 3, "minute": 34}
